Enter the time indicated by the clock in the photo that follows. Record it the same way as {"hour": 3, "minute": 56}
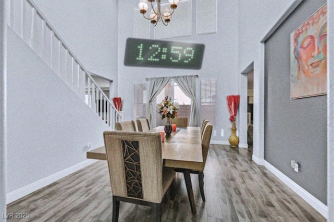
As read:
{"hour": 12, "minute": 59}
